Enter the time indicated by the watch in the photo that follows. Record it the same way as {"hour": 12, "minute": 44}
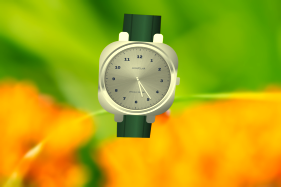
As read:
{"hour": 5, "minute": 24}
